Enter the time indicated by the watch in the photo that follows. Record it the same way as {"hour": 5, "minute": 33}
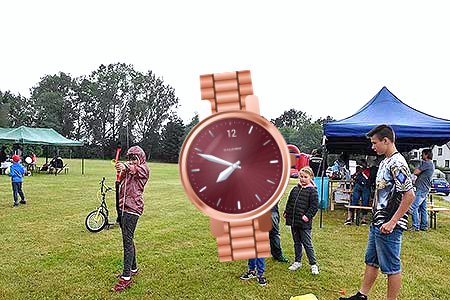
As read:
{"hour": 7, "minute": 49}
